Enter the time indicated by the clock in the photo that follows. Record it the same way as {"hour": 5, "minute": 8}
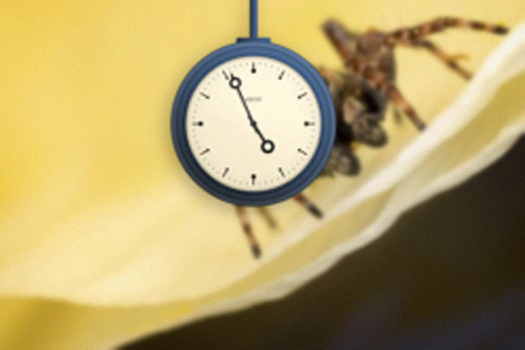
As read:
{"hour": 4, "minute": 56}
